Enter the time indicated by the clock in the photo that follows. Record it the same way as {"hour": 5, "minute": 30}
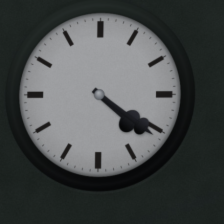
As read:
{"hour": 4, "minute": 21}
